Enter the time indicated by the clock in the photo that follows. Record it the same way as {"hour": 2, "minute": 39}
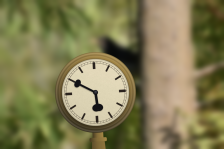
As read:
{"hour": 5, "minute": 50}
